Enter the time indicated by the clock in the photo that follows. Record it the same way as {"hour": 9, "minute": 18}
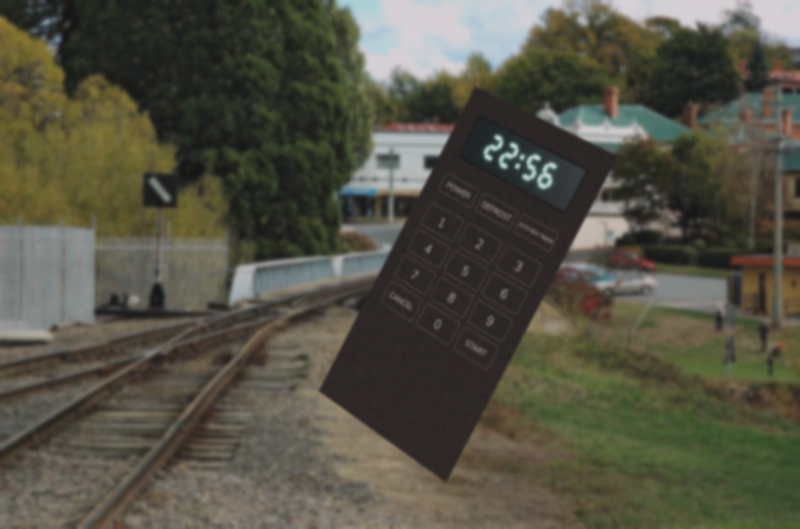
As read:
{"hour": 22, "minute": 56}
